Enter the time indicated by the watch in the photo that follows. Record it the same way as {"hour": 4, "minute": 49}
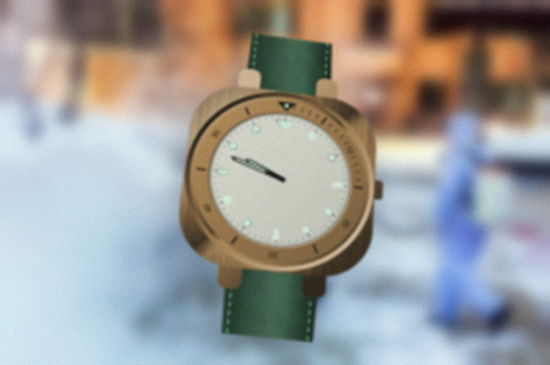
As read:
{"hour": 9, "minute": 48}
